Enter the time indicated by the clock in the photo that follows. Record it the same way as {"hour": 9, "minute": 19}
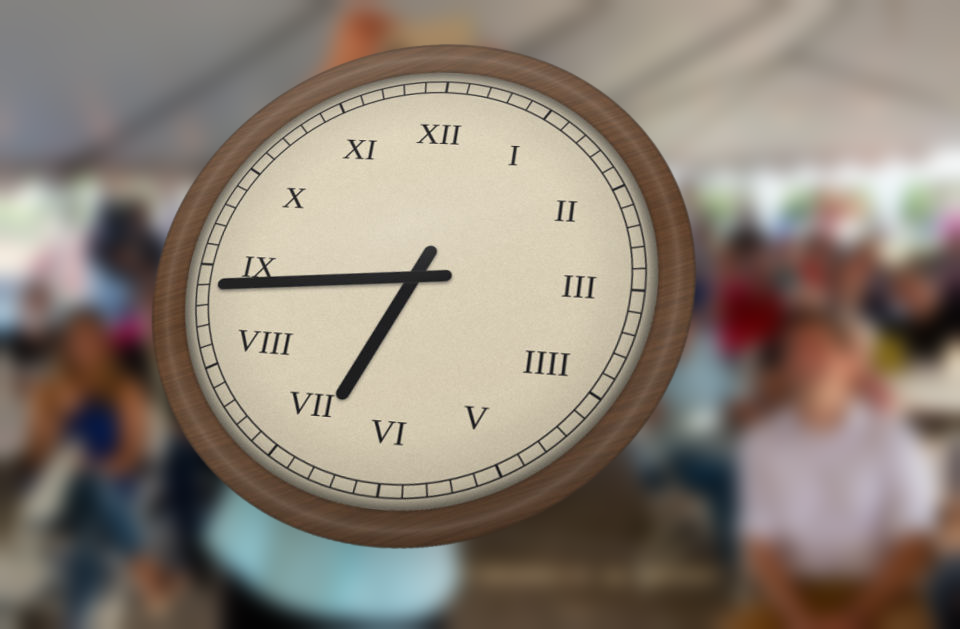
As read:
{"hour": 6, "minute": 44}
